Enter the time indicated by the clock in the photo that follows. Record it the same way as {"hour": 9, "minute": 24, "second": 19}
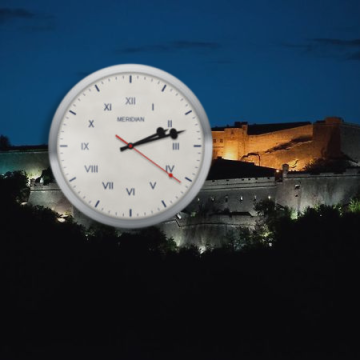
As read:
{"hour": 2, "minute": 12, "second": 21}
